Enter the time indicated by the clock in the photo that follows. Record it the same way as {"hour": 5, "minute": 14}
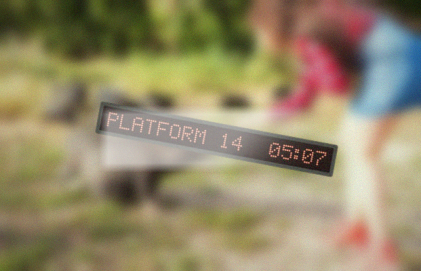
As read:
{"hour": 5, "minute": 7}
